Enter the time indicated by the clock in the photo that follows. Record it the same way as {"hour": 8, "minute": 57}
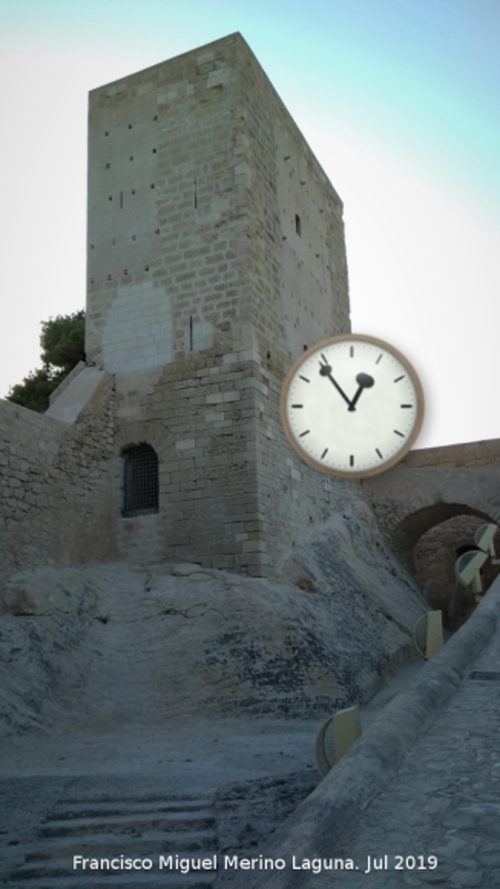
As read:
{"hour": 12, "minute": 54}
